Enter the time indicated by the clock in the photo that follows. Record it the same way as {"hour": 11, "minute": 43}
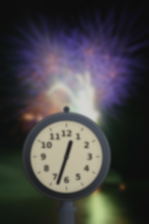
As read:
{"hour": 12, "minute": 33}
